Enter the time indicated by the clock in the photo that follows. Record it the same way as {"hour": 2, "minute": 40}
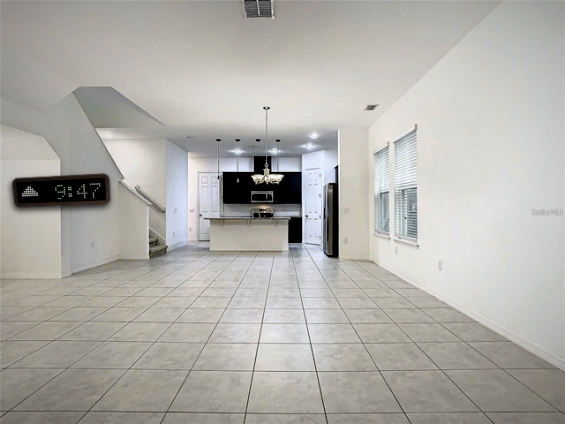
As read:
{"hour": 9, "minute": 47}
